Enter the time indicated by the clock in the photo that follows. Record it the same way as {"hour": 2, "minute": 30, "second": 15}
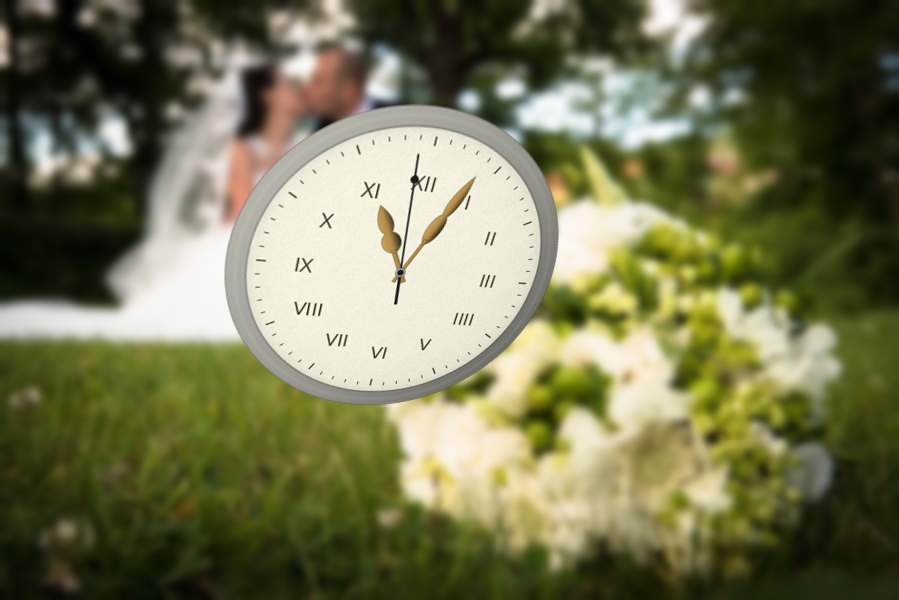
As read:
{"hour": 11, "minute": 3, "second": 59}
